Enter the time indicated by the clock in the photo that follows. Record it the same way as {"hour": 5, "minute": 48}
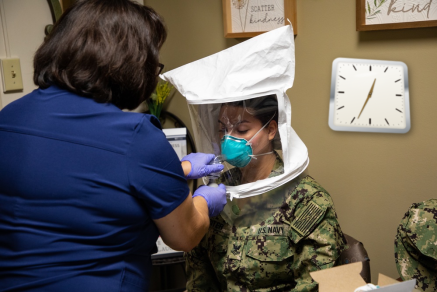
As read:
{"hour": 12, "minute": 34}
